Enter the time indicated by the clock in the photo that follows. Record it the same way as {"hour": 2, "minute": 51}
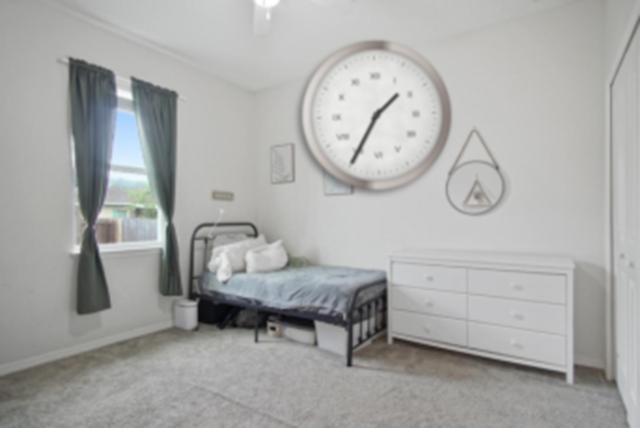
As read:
{"hour": 1, "minute": 35}
